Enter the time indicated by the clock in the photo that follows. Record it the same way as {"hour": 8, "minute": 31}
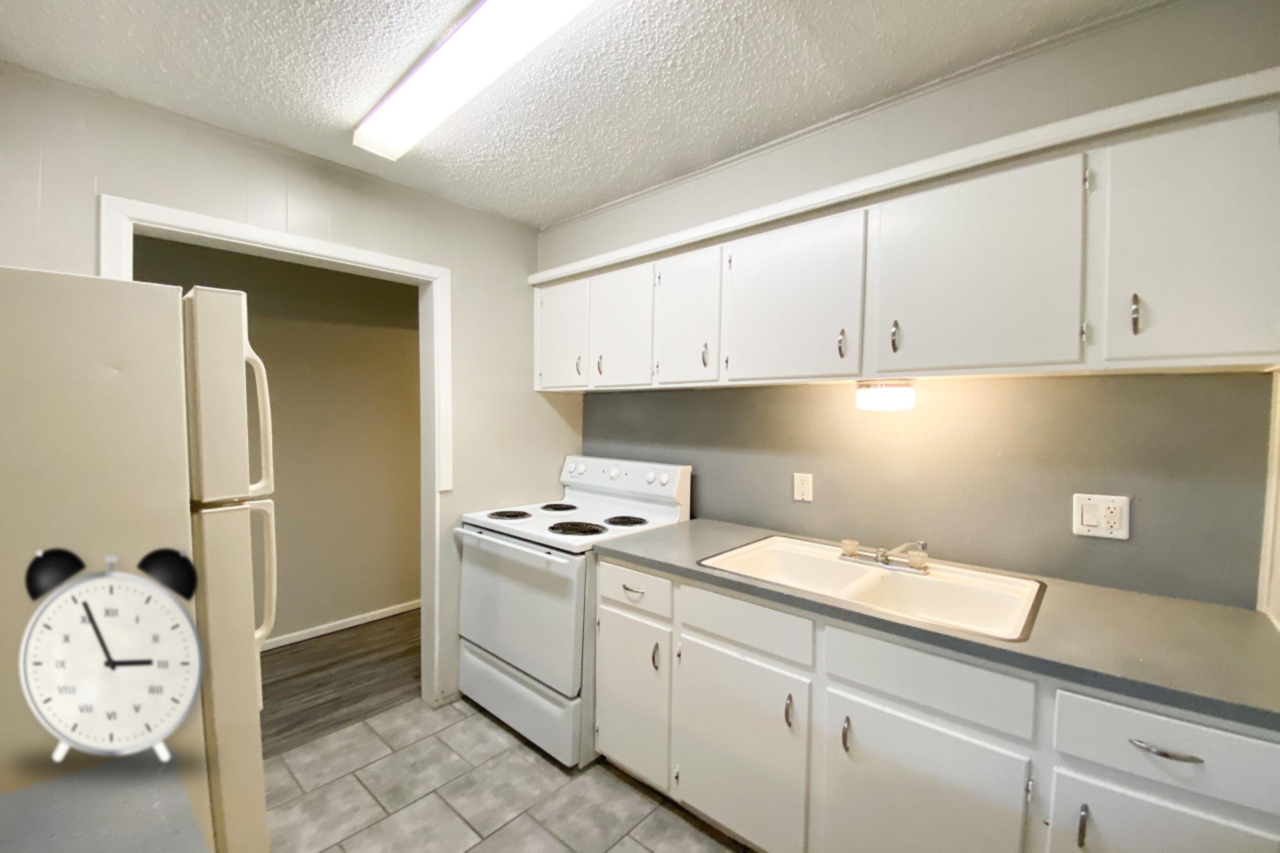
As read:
{"hour": 2, "minute": 56}
